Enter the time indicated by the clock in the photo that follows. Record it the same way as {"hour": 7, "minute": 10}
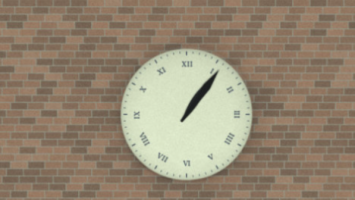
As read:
{"hour": 1, "minute": 6}
